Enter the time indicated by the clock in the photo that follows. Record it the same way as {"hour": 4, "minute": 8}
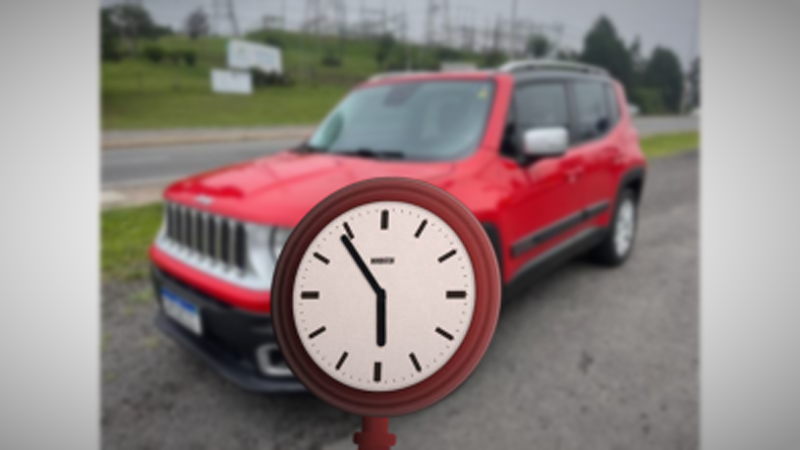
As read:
{"hour": 5, "minute": 54}
